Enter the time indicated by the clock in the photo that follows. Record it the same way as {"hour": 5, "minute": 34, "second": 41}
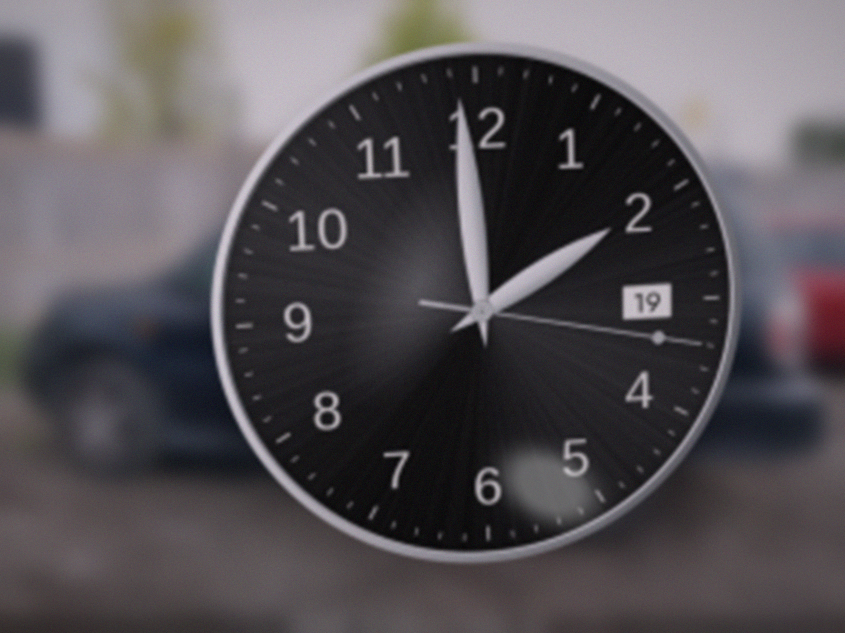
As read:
{"hour": 1, "minute": 59, "second": 17}
